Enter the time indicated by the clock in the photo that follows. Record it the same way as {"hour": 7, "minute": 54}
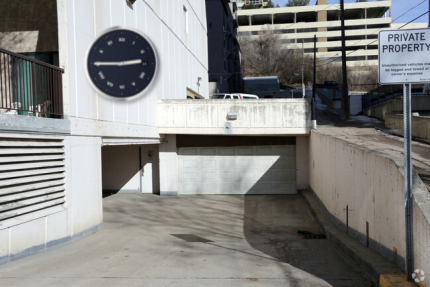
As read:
{"hour": 2, "minute": 45}
